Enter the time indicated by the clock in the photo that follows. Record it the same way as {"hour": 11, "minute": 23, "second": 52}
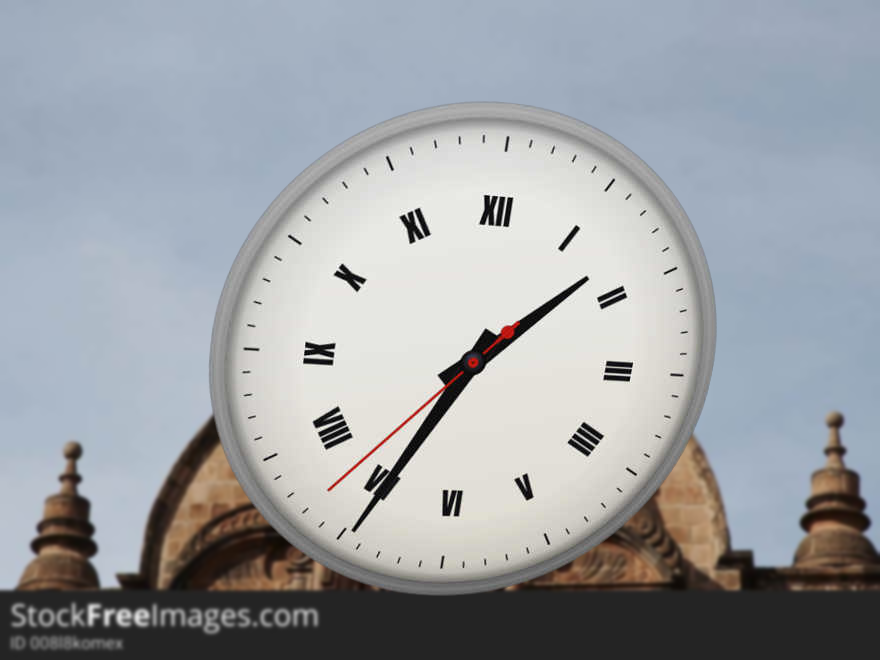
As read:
{"hour": 1, "minute": 34, "second": 37}
